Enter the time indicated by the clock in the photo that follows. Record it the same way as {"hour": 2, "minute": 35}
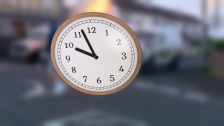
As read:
{"hour": 9, "minute": 57}
